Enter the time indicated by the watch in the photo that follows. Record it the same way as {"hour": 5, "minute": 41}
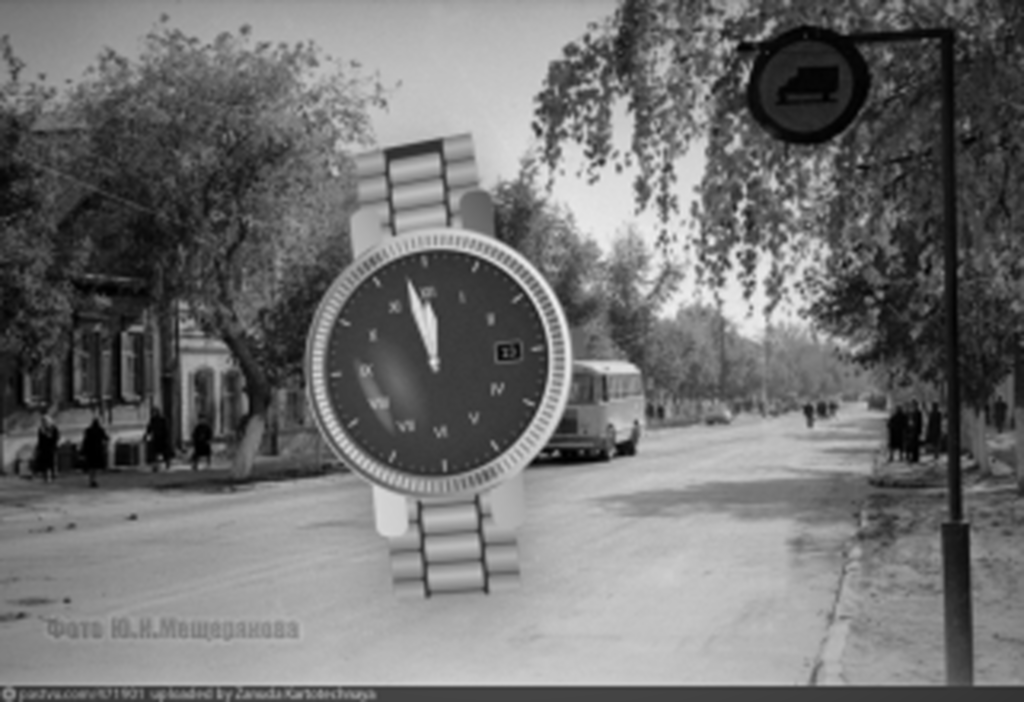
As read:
{"hour": 11, "minute": 58}
